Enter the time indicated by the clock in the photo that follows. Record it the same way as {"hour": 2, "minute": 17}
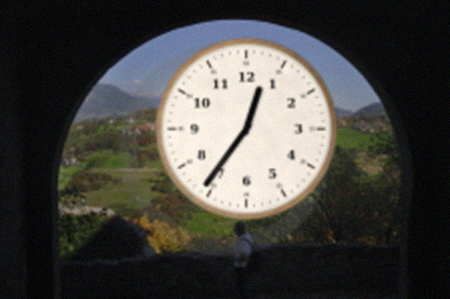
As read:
{"hour": 12, "minute": 36}
